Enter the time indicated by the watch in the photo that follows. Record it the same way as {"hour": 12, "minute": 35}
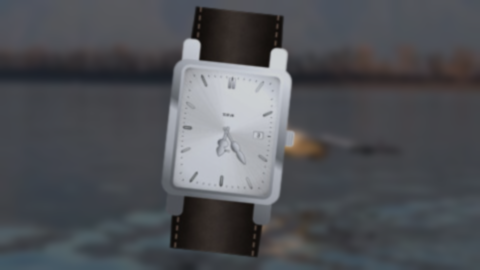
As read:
{"hour": 6, "minute": 24}
